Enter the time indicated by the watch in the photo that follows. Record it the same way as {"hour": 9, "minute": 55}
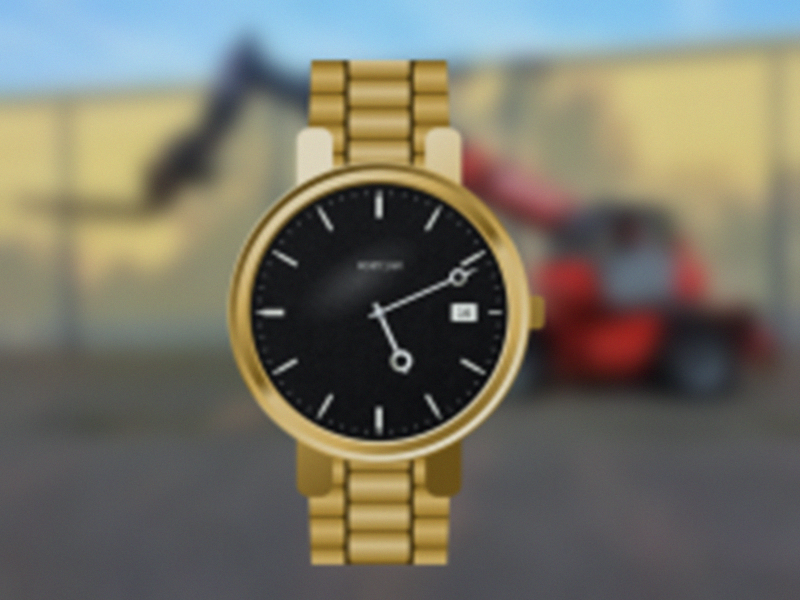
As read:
{"hour": 5, "minute": 11}
